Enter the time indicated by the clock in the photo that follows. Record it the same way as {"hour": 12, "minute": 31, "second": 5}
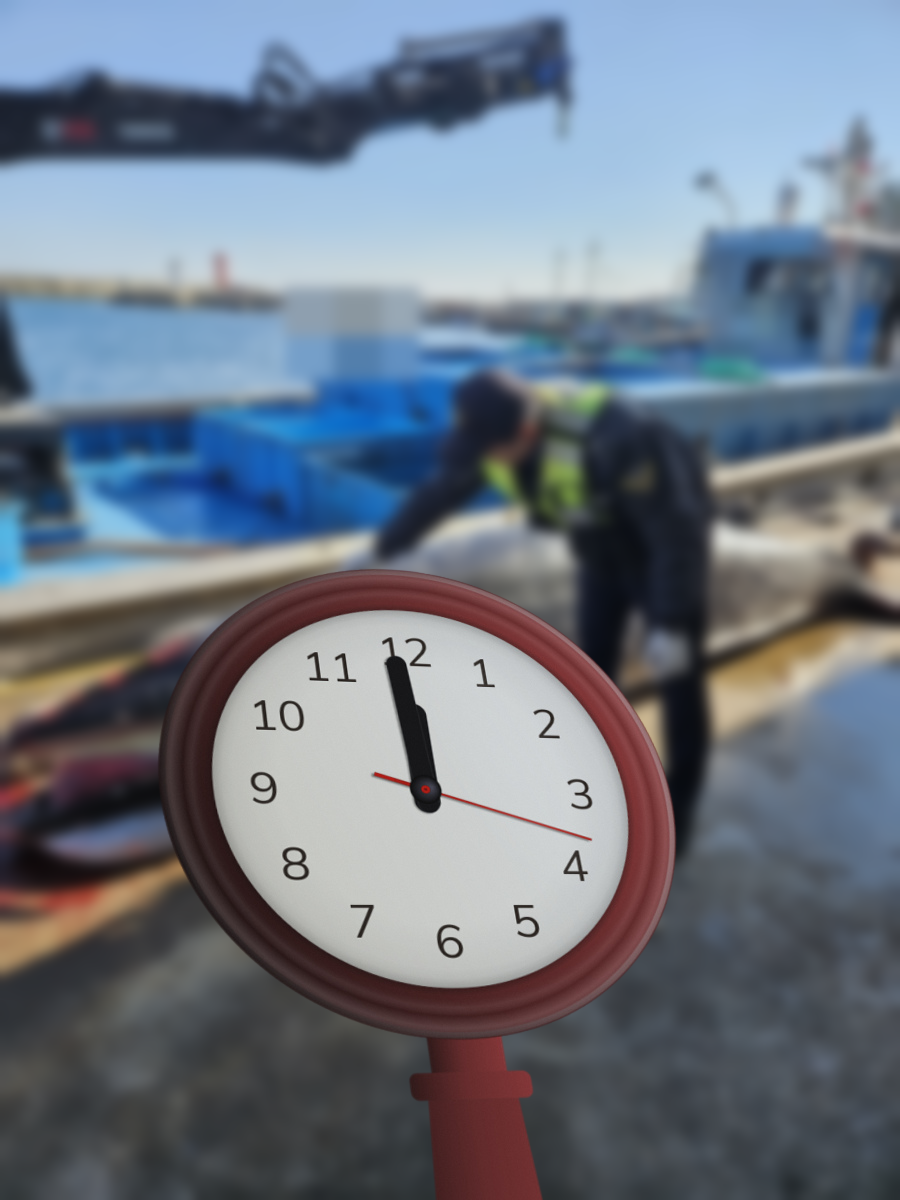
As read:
{"hour": 11, "minute": 59, "second": 18}
